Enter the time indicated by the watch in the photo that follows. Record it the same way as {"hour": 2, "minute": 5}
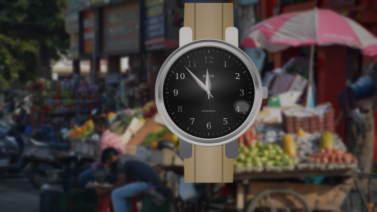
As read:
{"hour": 11, "minute": 53}
